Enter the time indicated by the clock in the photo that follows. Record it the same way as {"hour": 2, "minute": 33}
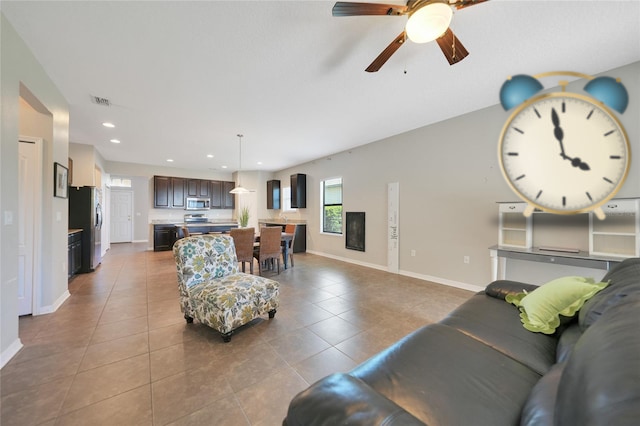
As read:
{"hour": 3, "minute": 58}
